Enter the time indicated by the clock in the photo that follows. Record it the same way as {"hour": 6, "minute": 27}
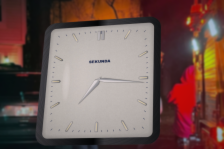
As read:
{"hour": 7, "minute": 16}
